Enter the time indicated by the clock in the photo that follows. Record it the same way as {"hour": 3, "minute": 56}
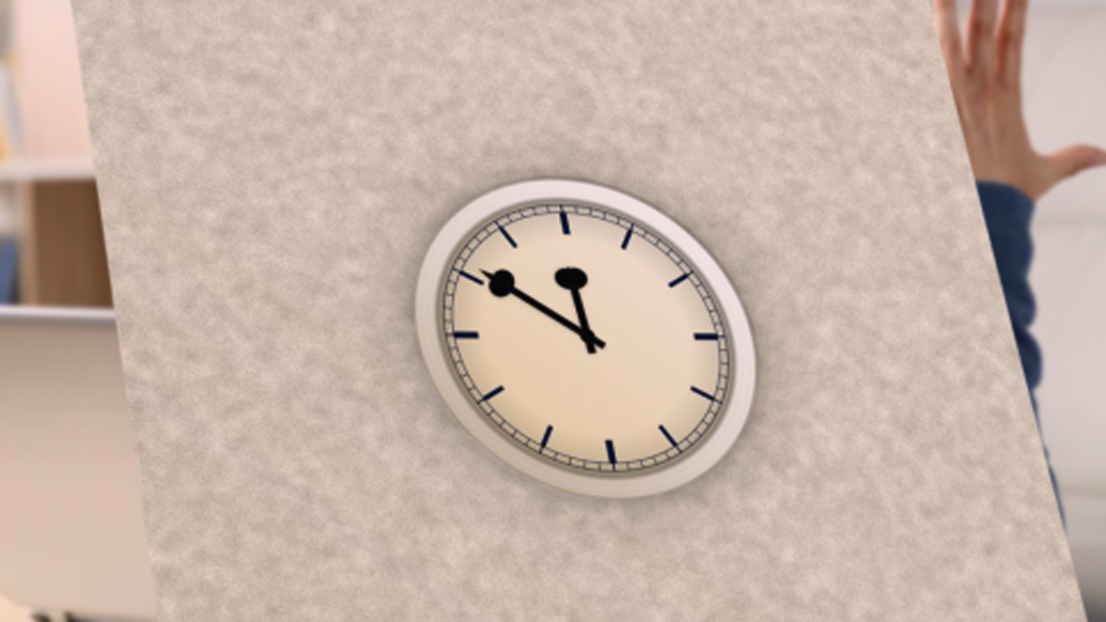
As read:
{"hour": 11, "minute": 51}
